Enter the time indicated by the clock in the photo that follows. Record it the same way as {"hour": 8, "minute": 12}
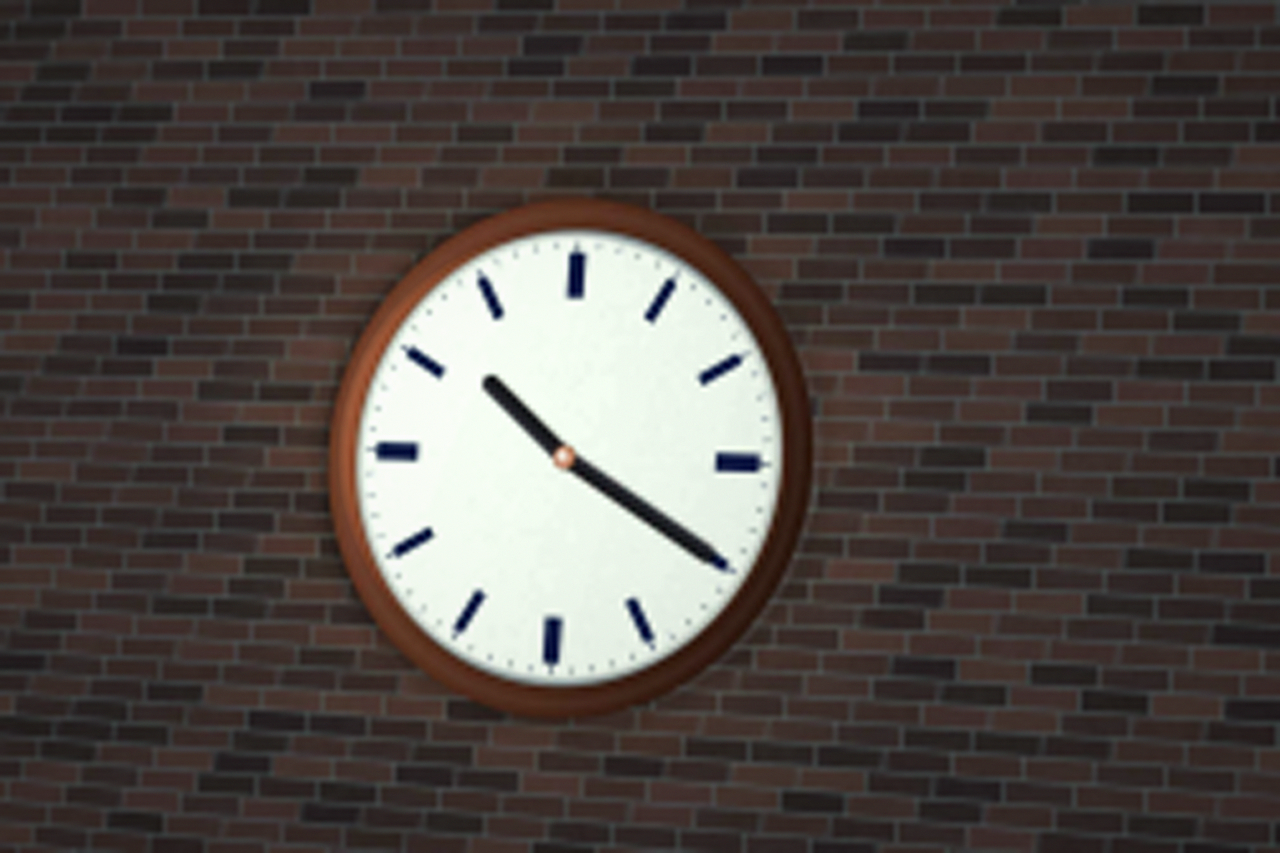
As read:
{"hour": 10, "minute": 20}
